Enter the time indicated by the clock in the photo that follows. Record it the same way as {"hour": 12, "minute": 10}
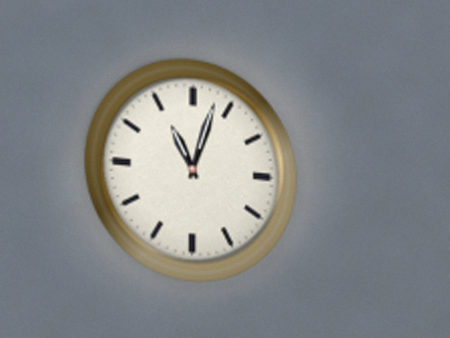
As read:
{"hour": 11, "minute": 3}
